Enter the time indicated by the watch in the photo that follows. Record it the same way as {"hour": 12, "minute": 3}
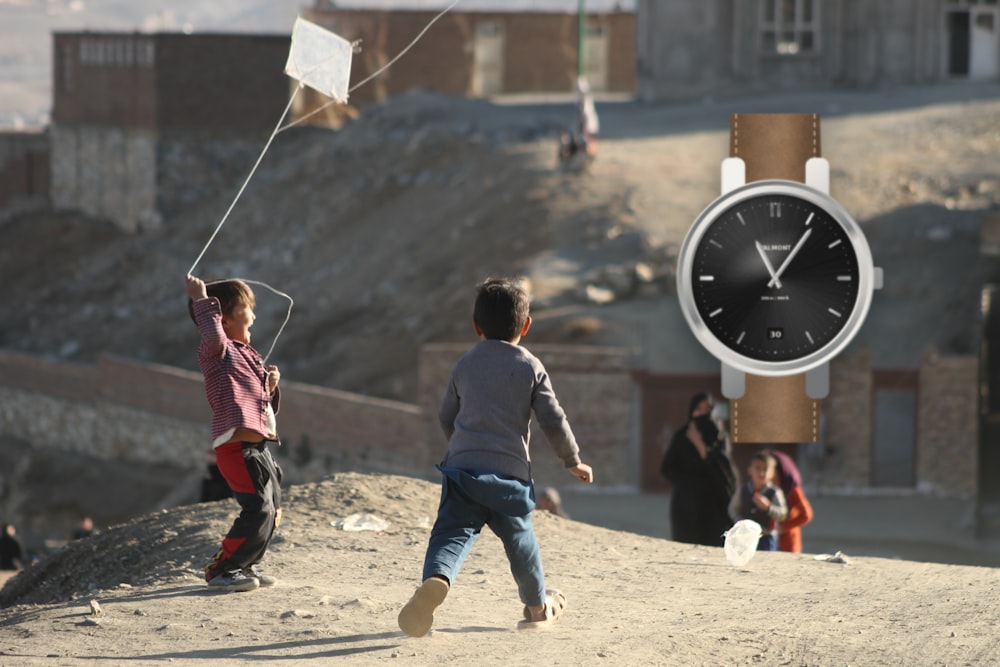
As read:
{"hour": 11, "minute": 6}
